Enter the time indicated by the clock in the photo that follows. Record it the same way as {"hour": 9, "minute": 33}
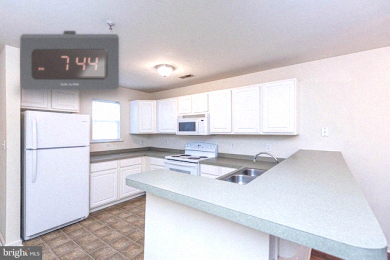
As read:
{"hour": 7, "minute": 44}
